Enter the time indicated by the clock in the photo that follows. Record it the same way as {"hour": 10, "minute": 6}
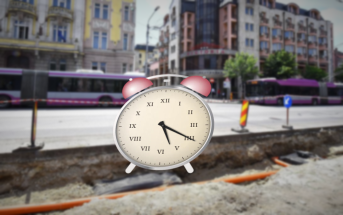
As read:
{"hour": 5, "minute": 20}
